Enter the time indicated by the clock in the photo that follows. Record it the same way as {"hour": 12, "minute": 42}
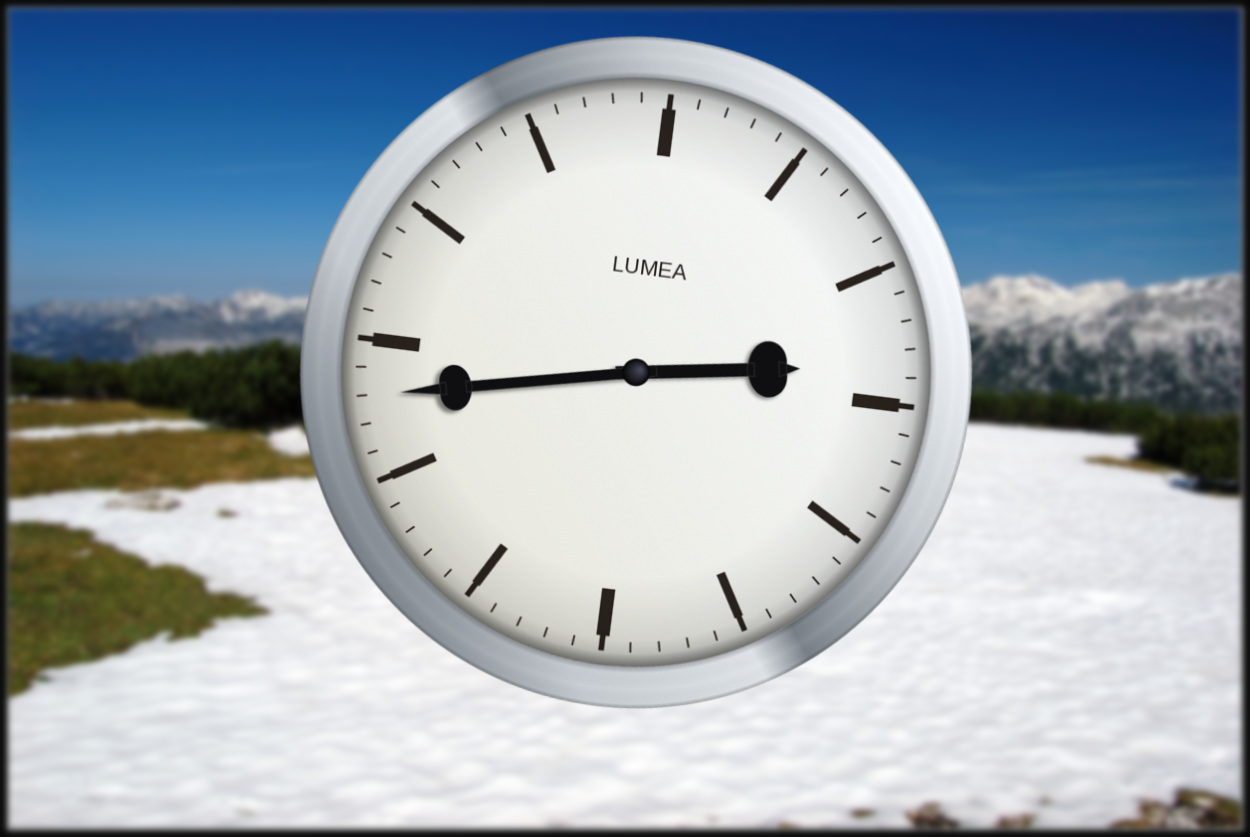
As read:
{"hour": 2, "minute": 43}
